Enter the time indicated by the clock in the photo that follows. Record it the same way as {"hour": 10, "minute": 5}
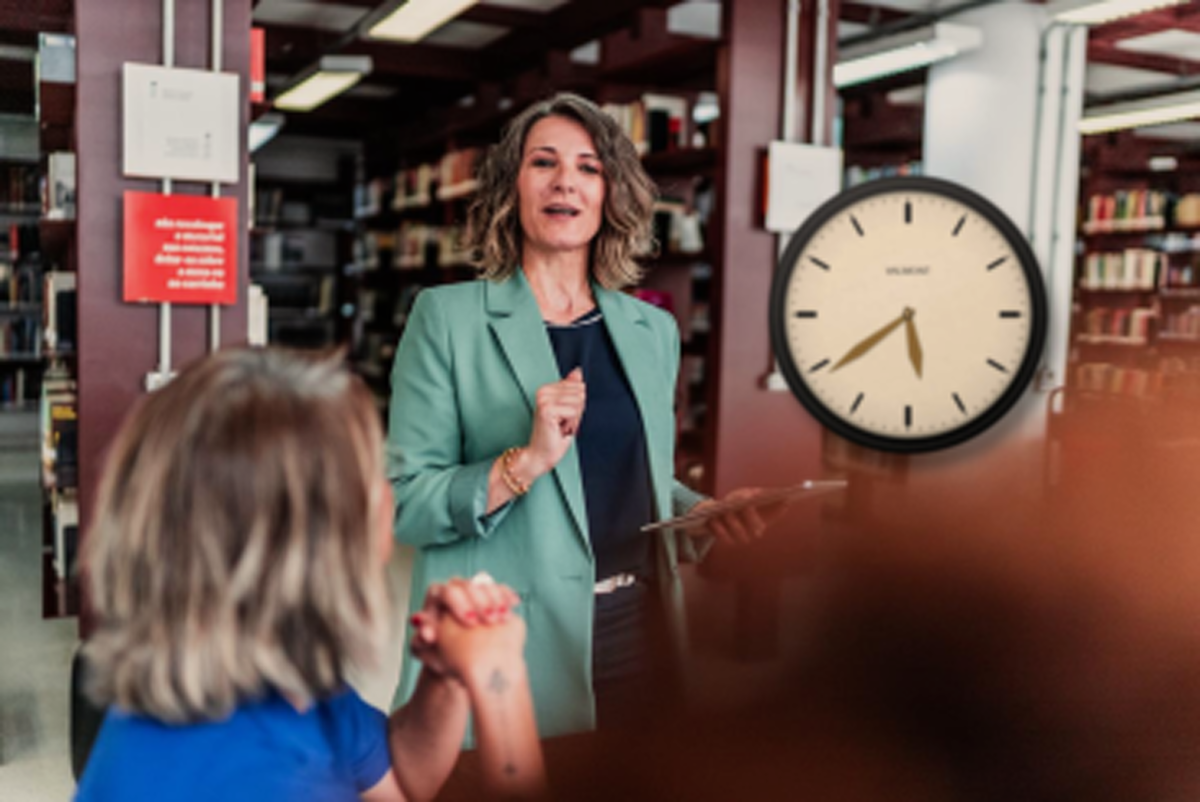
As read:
{"hour": 5, "minute": 39}
